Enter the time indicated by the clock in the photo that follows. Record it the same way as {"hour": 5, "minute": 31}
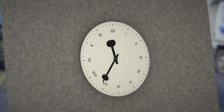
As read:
{"hour": 11, "minute": 36}
